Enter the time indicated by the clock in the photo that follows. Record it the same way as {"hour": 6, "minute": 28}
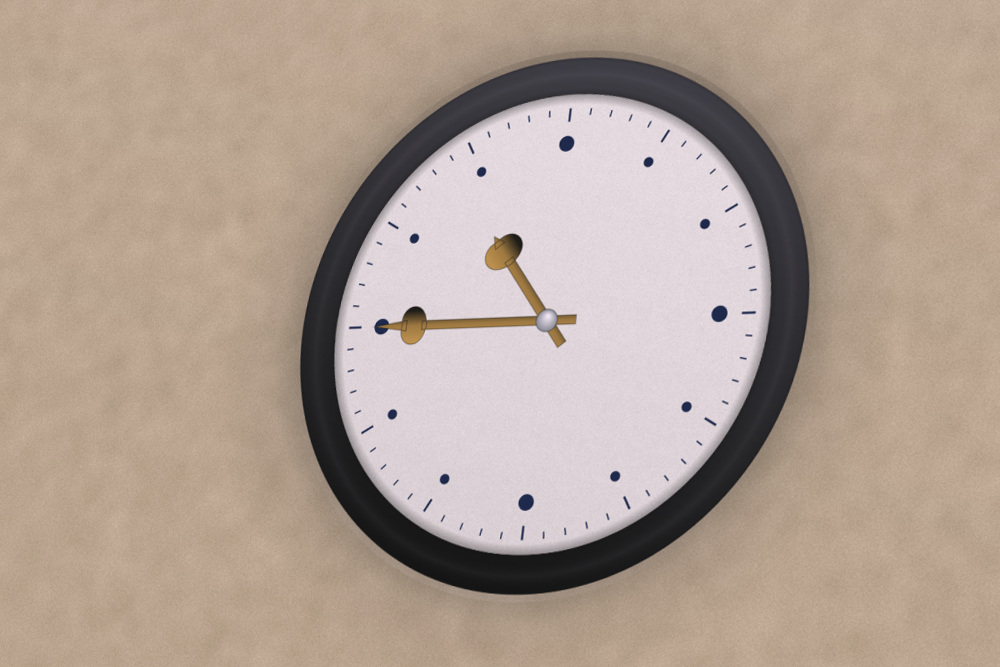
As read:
{"hour": 10, "minute": 45}
